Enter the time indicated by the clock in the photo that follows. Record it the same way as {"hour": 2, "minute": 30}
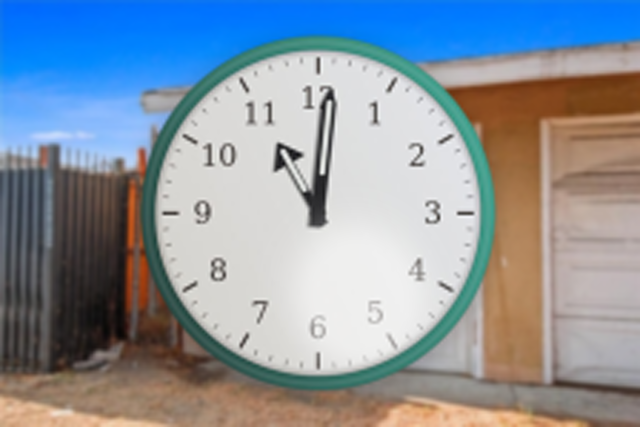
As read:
{"hour": 11, "minute": 1}
